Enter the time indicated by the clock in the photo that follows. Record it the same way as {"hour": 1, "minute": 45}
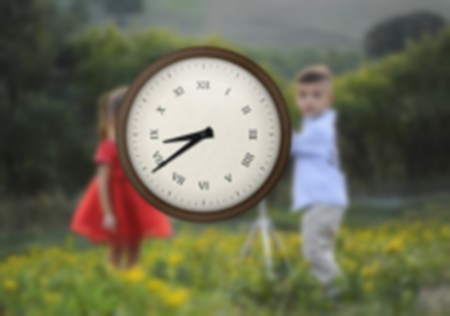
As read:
{"hour": 8, "minute": 39}
